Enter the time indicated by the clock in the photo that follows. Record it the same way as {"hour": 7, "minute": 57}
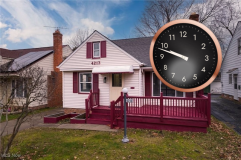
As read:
{"hour": 9, "minute": 48}
